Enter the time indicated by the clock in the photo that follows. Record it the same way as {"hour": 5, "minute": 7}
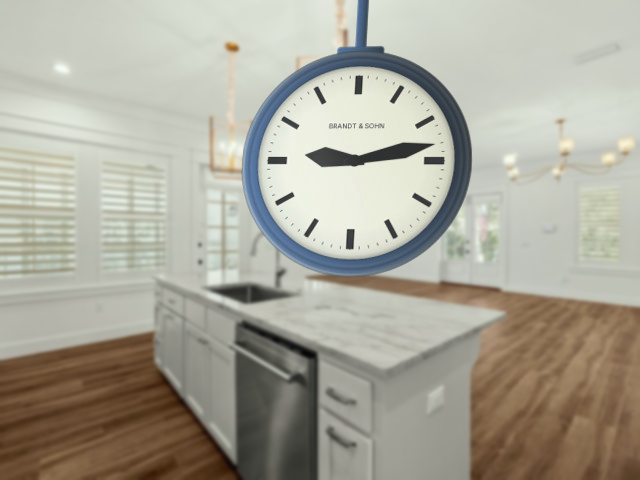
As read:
{"hour": 9, "minute": 13}
